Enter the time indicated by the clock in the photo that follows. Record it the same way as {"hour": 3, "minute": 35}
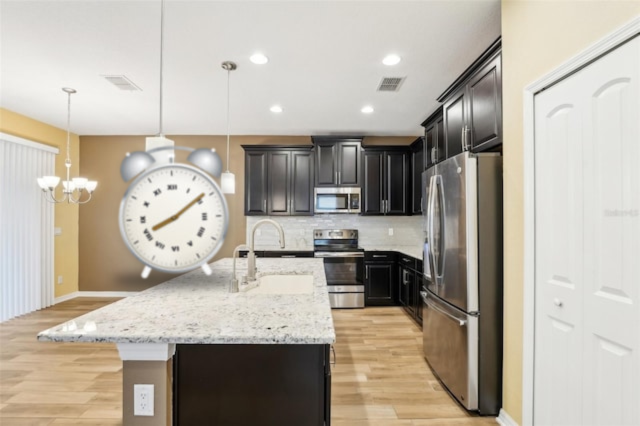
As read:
{"hour": 8, "minute": 9}
